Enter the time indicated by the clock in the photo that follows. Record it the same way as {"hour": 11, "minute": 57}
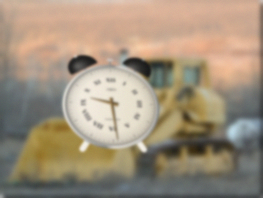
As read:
{"hour": 9, "minute": 29}
